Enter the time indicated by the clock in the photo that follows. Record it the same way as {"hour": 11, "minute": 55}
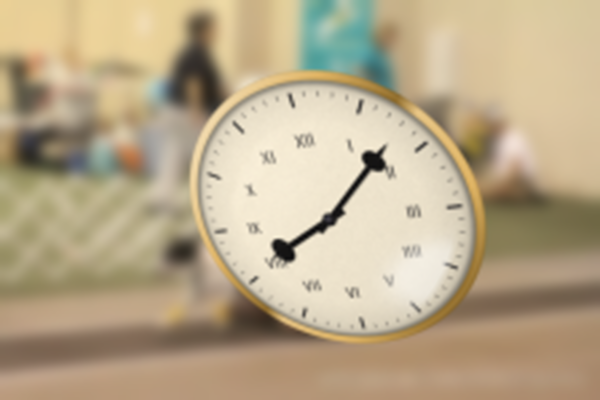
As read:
{"hour": 8, "minute": 8}
